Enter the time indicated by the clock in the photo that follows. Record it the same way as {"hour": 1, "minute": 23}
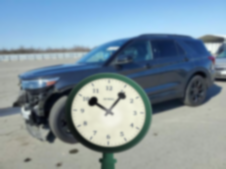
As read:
{"hour": 10, "minute": 6}
